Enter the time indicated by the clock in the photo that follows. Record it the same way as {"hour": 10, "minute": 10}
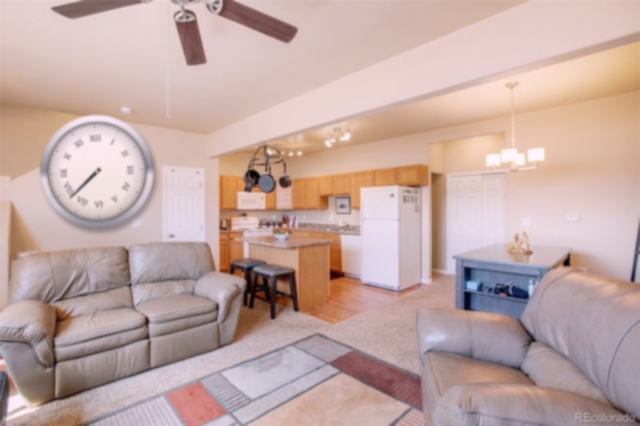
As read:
{"hour": 7, "minute": 38}
